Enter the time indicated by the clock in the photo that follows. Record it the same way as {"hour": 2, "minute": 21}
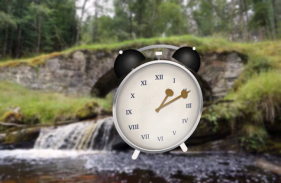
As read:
{"hour": 1, "minute": 11}
